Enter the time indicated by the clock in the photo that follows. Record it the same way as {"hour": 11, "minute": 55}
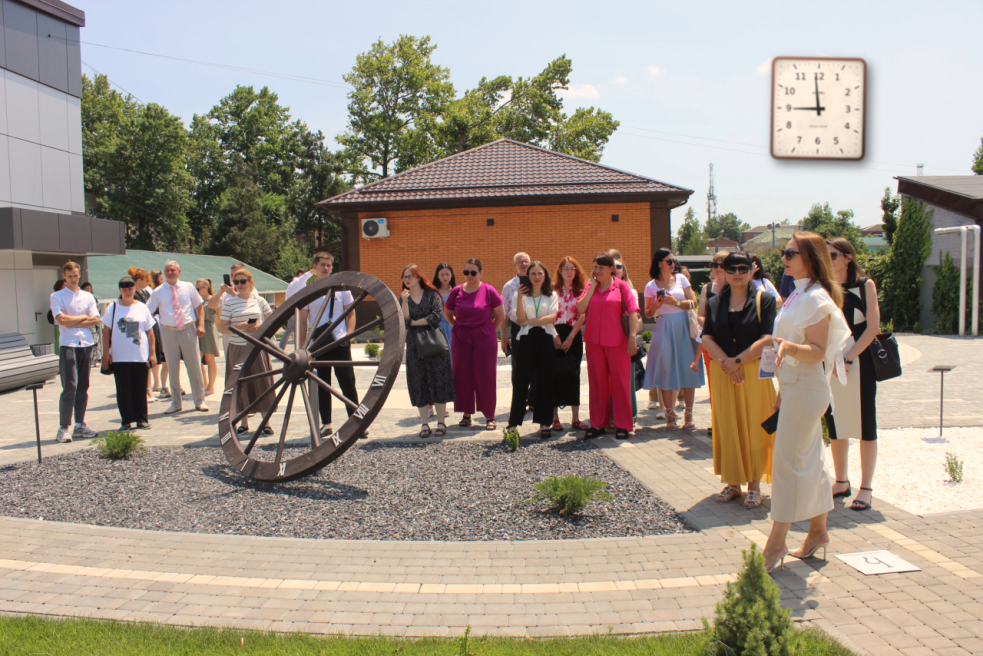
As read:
{"hour": 8, "minute": 59}
